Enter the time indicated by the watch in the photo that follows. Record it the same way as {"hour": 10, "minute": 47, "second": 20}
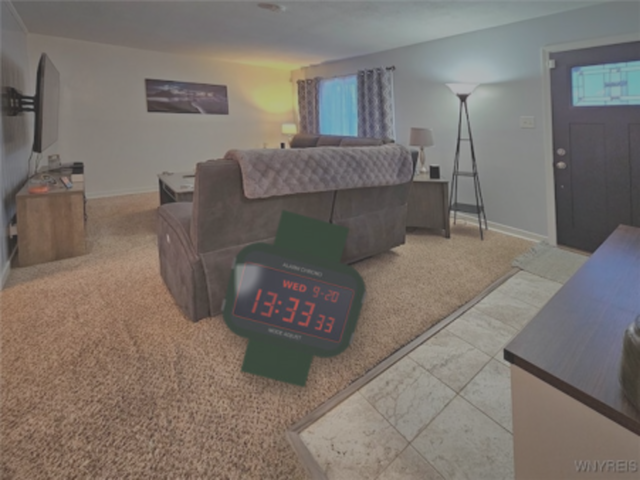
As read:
{"hour": 13, "minute": 33, "second": 33}
